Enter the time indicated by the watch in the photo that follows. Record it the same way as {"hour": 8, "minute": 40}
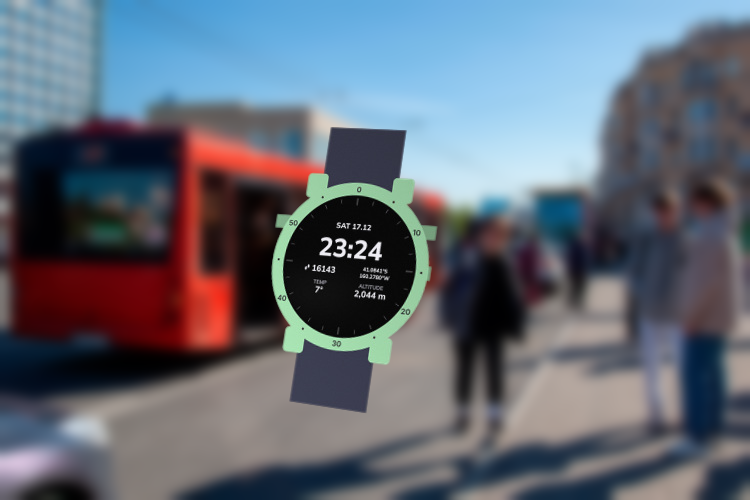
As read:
{"hour": 23, "minute": 24}
